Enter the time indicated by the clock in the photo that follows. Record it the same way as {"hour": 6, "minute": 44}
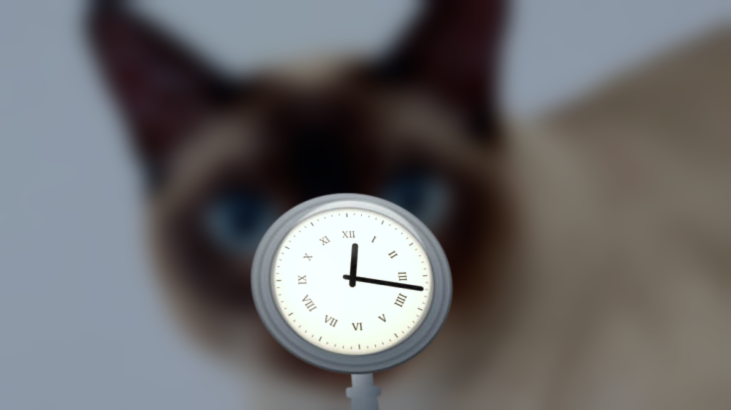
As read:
{"hour": 12, "minute": 17}
